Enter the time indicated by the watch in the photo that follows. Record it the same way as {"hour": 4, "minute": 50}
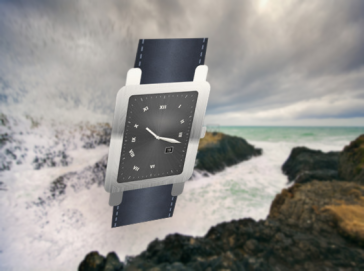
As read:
{"hour": 10, "minute": 18}
